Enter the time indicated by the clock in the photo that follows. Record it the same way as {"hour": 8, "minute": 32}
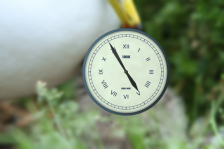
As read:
{"hour": 4, "minute": 55}
